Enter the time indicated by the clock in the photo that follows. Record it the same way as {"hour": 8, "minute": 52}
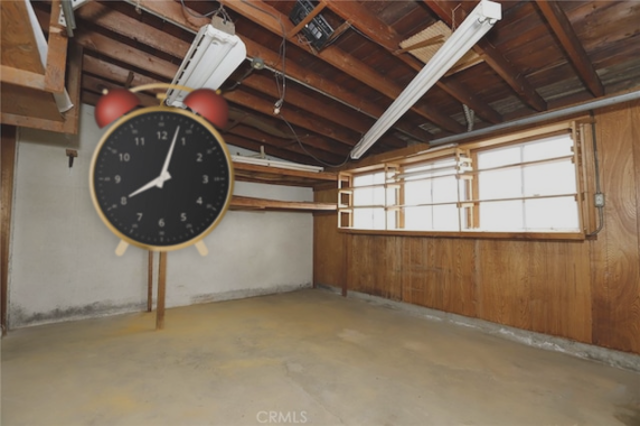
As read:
{"hour": 8, "minute": 3}
